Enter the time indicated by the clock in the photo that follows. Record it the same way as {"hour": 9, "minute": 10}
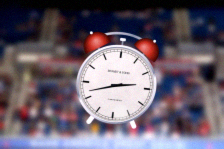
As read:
{"hour": 2, "minute": 42}
